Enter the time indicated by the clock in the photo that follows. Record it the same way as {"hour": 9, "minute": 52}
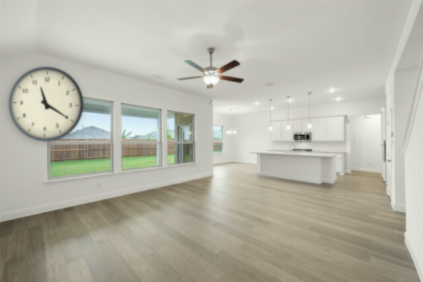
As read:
{"hour": 11, "minute": 20}
